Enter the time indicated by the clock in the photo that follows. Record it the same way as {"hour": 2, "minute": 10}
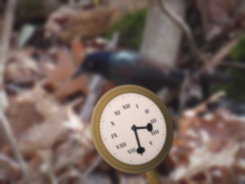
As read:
{"hour": 3, "minute": 31}
